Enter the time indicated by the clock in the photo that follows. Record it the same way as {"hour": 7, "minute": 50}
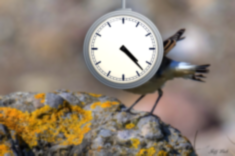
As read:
{"hour": 4, "minute": 23}
